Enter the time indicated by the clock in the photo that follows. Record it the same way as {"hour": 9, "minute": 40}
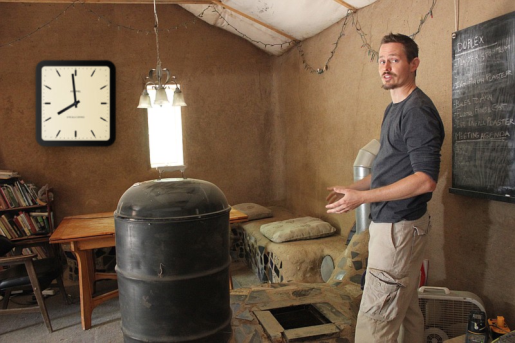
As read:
{"hour": 7, "minute": 59}
